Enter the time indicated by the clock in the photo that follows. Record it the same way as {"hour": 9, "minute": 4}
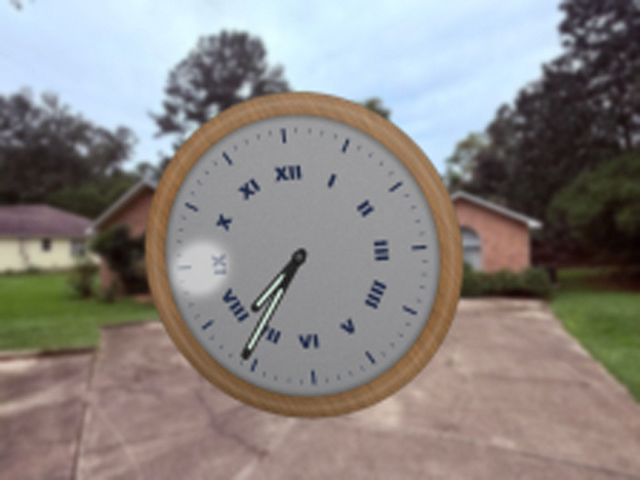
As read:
{"hour": 7, "minute": 36}
